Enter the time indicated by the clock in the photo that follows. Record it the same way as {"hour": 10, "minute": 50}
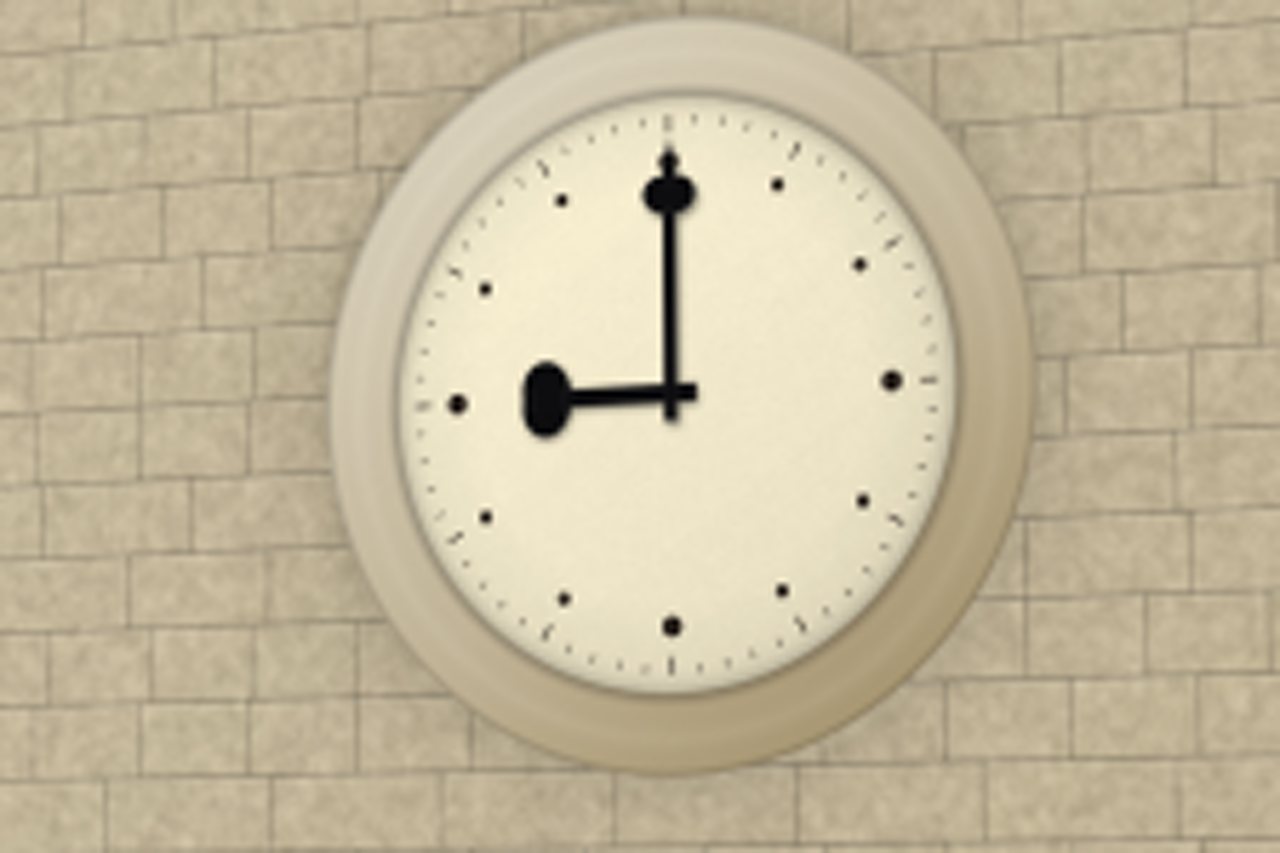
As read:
{"hour": 9, "minute": 0}
